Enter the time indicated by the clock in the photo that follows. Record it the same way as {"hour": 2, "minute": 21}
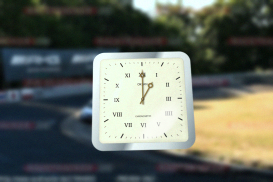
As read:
{"hour": 1, "minute": 0}
